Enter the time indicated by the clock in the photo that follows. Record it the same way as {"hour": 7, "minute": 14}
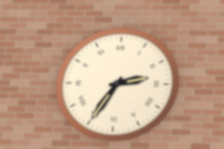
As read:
{"hour": 2, "minute": 35}
